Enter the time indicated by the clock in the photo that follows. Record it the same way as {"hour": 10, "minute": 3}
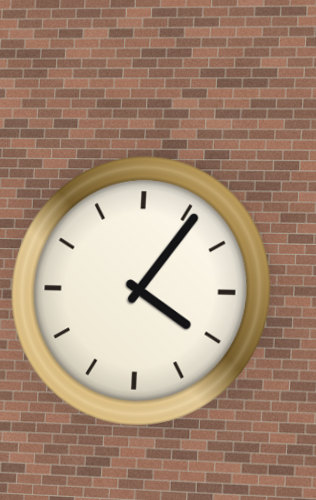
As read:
{"hour": 4, "minute": 6}
